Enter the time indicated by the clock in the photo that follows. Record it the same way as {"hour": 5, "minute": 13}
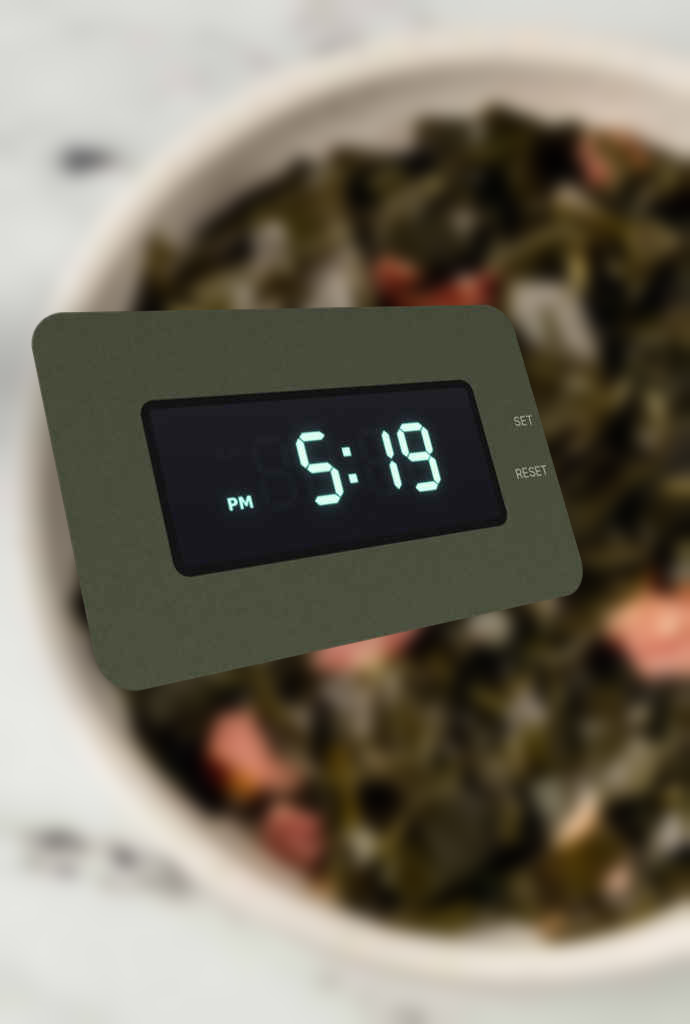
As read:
{"hour": 5, "minute": 19}
